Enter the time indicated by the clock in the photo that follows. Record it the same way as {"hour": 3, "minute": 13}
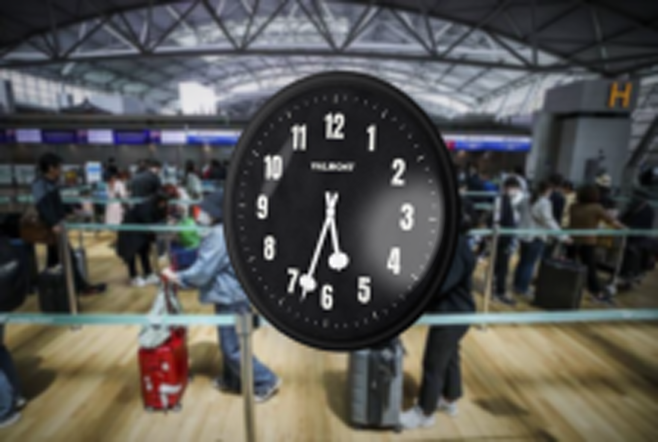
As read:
{"hour": 5, "minute": 33}
